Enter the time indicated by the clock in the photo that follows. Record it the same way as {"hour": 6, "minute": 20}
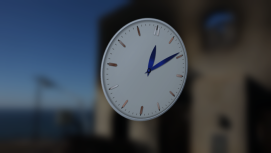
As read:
{"hour": 12, "minute": 9}
